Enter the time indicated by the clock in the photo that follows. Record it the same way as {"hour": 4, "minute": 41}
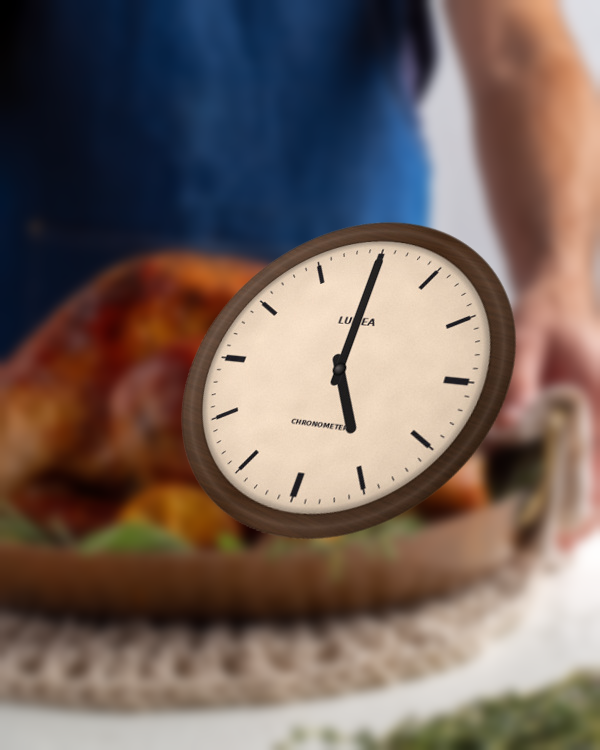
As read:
{"hour": 5, "minute": 0}
